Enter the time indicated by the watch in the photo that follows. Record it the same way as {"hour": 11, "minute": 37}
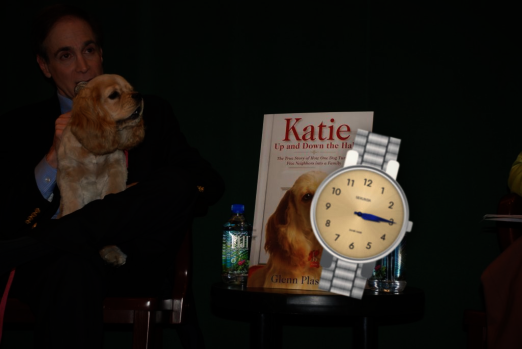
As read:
{"hour": 3, "minute": 15}
